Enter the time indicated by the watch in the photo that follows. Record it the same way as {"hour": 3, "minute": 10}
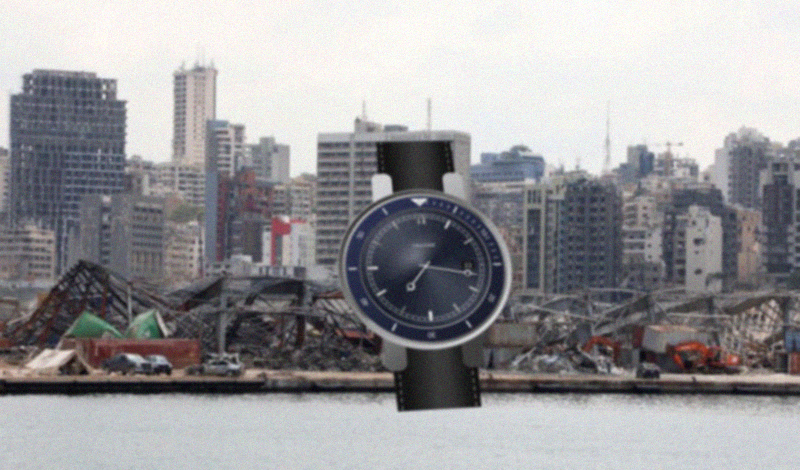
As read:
{"hour": 7, "minute": 17}
